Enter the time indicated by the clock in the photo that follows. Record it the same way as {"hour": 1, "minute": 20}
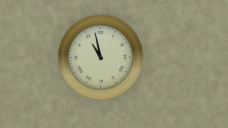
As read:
{"hour": 10, "minute": 58}
